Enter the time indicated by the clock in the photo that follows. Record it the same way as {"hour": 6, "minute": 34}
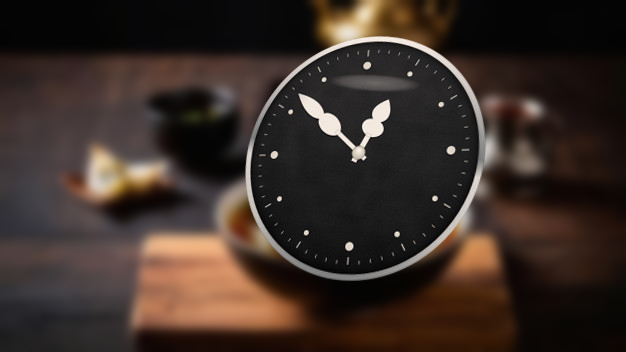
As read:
{"hour": 12, "minute": 52}
